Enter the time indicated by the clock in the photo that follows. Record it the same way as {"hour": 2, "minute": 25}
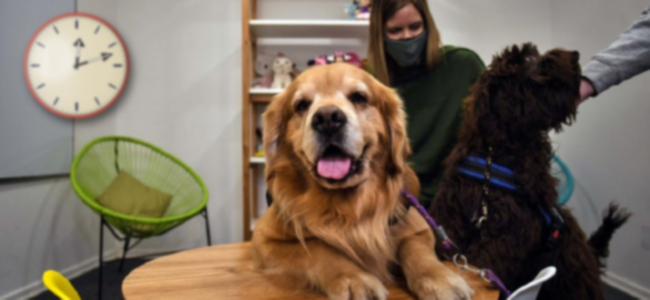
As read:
{"hour": 12, "minute": 12}
